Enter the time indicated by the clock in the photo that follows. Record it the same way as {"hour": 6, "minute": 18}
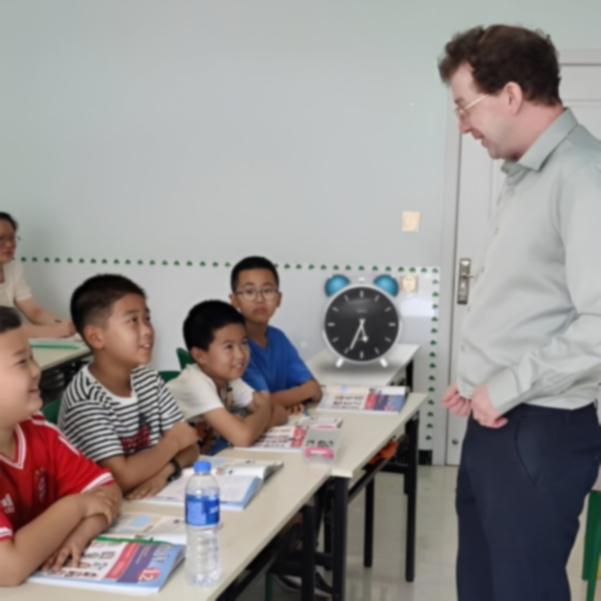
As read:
{"hour": 5, "minute": 34}
